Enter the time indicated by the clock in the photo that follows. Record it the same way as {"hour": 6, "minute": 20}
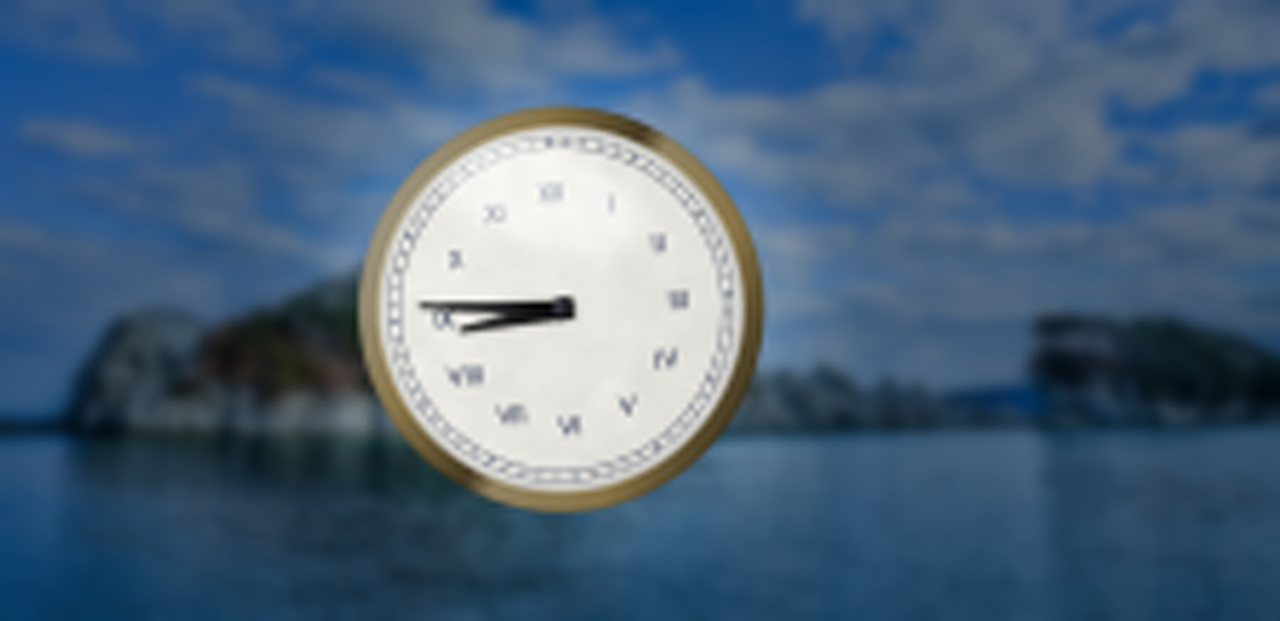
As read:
{"hour": 8, "minute": 46}
